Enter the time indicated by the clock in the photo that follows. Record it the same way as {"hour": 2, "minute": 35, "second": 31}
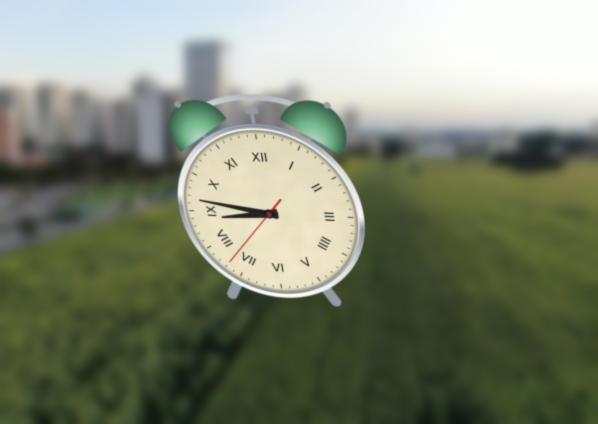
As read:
{"hour": 8, "minute": 46, "second": 37}
